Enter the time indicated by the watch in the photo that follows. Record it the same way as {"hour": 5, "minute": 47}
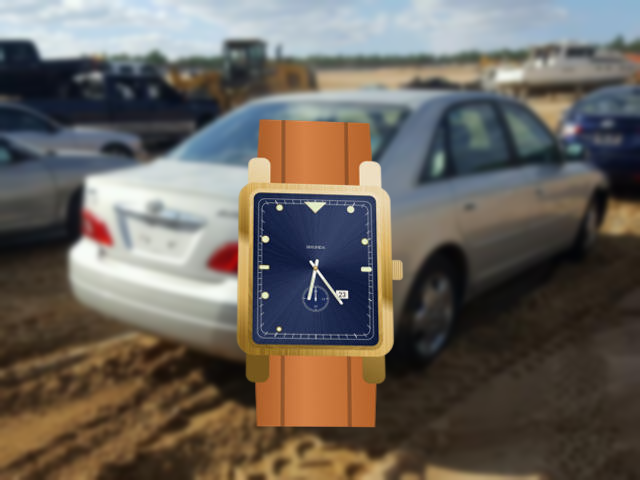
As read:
{"hour": 6, "minute": 24}
